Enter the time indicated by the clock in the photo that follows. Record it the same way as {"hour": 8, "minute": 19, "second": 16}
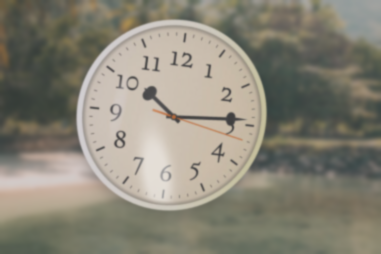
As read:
{"hour": 10, "minute": 14, "second": 17}
